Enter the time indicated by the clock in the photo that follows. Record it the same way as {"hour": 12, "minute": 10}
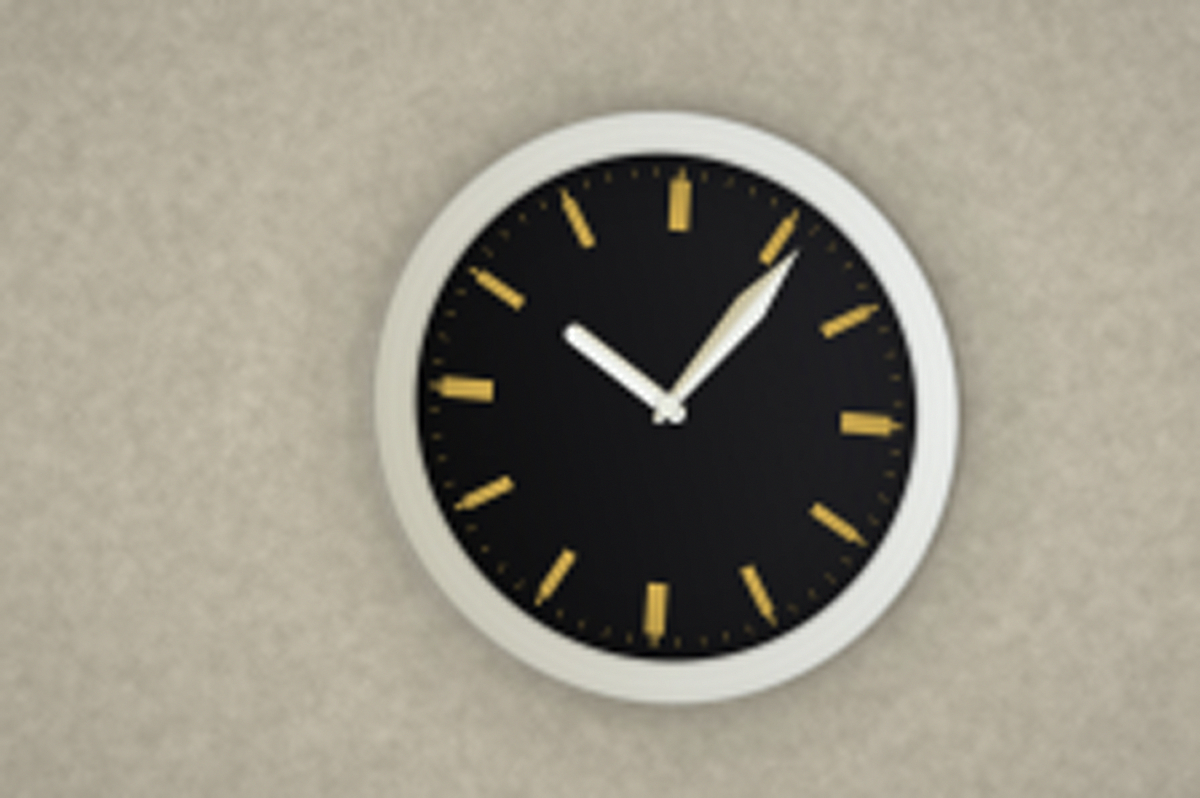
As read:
{"hour": 10, "minute": 6}
